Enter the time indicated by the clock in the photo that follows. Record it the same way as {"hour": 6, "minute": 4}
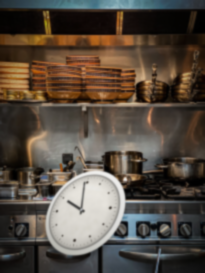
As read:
{"hour": 9, "minute": 59}
